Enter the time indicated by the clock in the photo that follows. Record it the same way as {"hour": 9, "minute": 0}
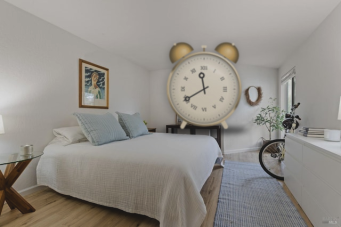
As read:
{"hour": 11, "minute": 40}
